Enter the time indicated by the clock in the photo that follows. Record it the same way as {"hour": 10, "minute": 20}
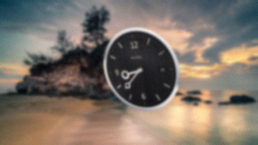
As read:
{"hour": 8, "minute": 38}
